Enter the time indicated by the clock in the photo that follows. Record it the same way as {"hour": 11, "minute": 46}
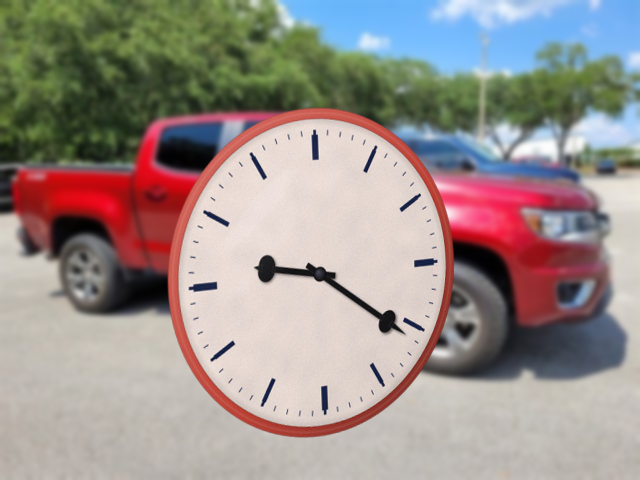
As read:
{"hour": 9, "minute": 21}
